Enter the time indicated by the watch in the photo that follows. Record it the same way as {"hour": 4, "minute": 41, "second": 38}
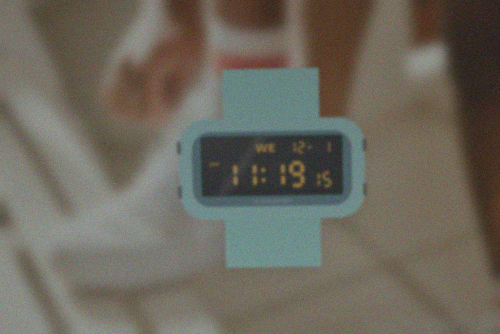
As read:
{"hour": 11, "minute": 19, "second": 15}
